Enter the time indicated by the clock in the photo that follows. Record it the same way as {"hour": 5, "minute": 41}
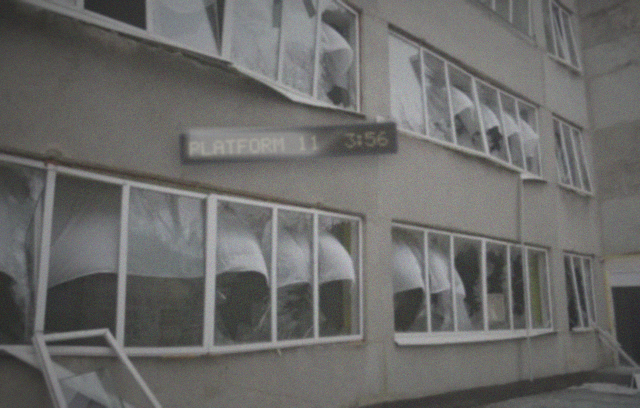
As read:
{"hour": 3, "minute": 56}
